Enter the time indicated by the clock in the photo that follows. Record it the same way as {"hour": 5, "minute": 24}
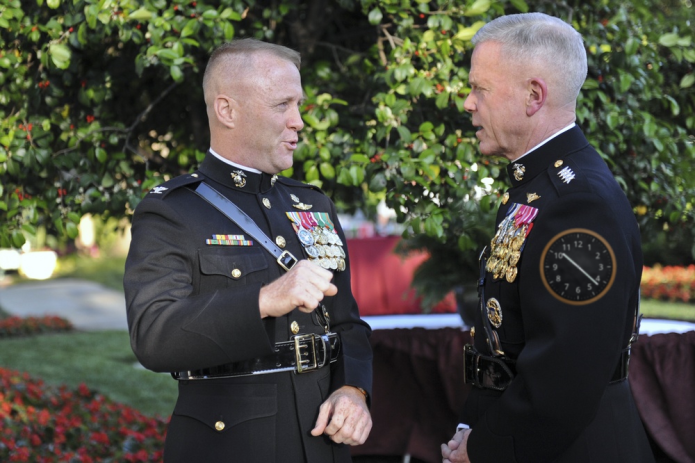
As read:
{"hour": 10, "minute": 22}
